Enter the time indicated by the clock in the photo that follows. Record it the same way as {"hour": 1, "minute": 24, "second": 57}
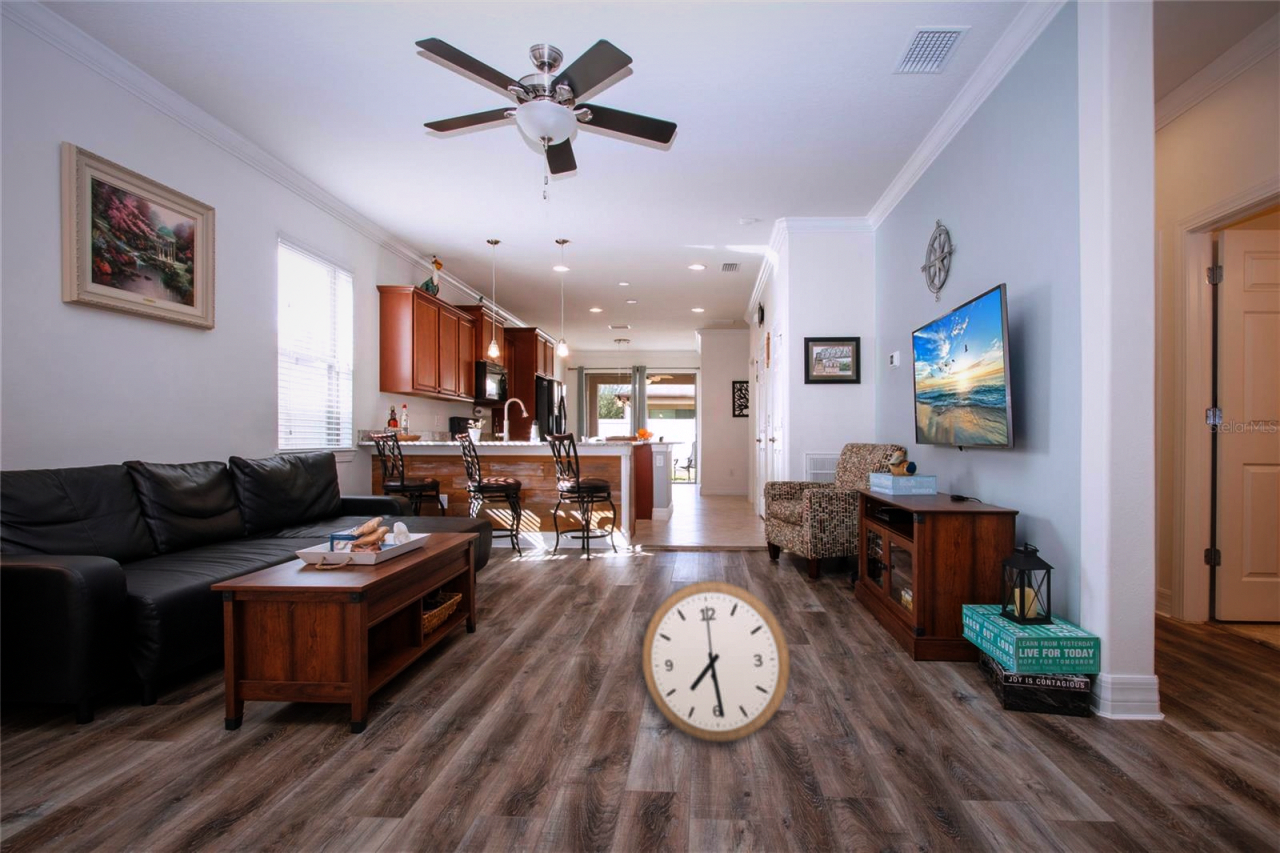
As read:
{"hour": 7, "minute": 29, "second": 0}
